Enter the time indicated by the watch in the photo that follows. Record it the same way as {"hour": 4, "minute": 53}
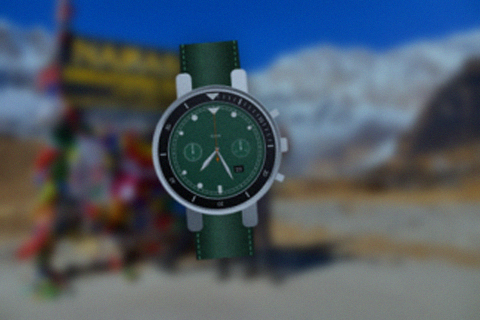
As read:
{"hour": 7, "minute": 26}
